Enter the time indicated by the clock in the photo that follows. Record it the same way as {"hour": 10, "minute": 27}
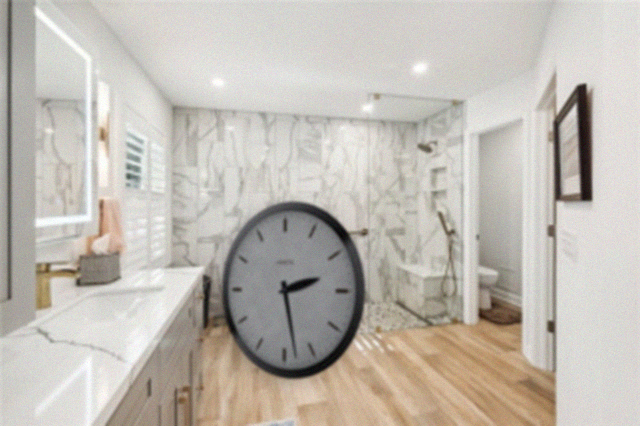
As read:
{"hour": 2, "minute": 28}
